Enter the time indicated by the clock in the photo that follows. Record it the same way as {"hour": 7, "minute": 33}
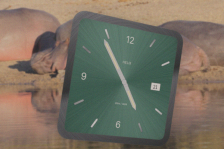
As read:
{"hour": 4, "minute": 54}
